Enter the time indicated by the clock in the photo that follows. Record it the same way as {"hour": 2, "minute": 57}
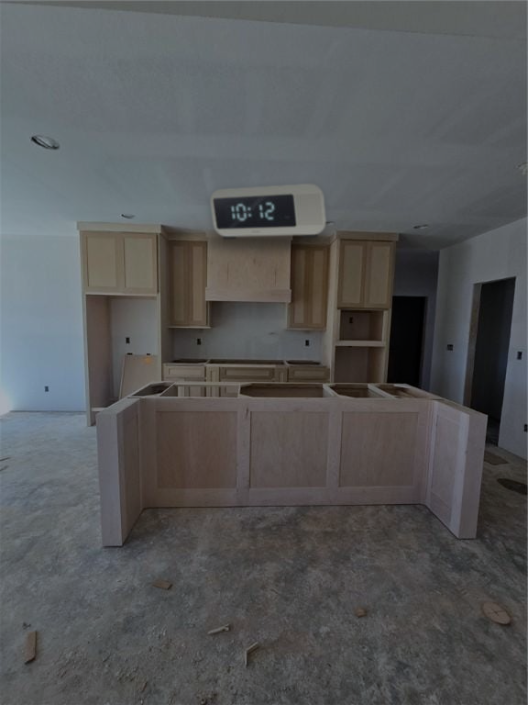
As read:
{"hour": 10, "minute": 12}
